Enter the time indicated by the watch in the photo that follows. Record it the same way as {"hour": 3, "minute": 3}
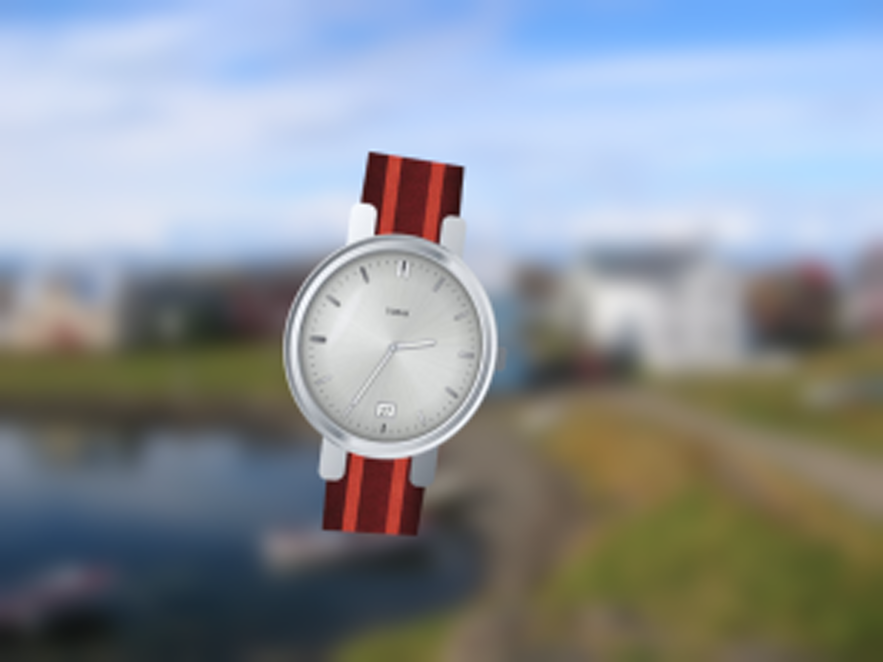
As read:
{"hour": 2, "minute": 35}
